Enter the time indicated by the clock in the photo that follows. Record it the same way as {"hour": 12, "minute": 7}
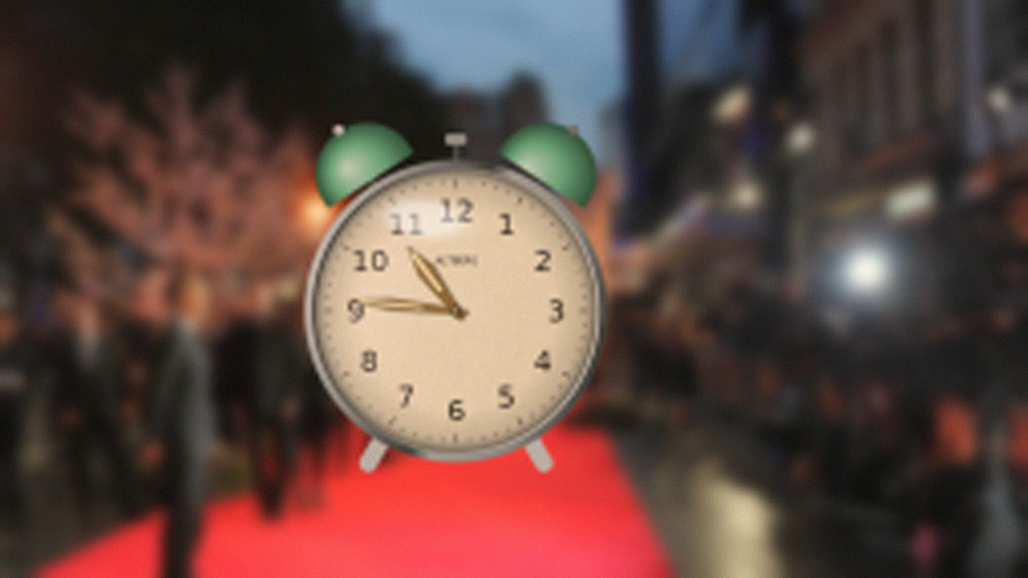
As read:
{"hour": 10, "minute": 46}
